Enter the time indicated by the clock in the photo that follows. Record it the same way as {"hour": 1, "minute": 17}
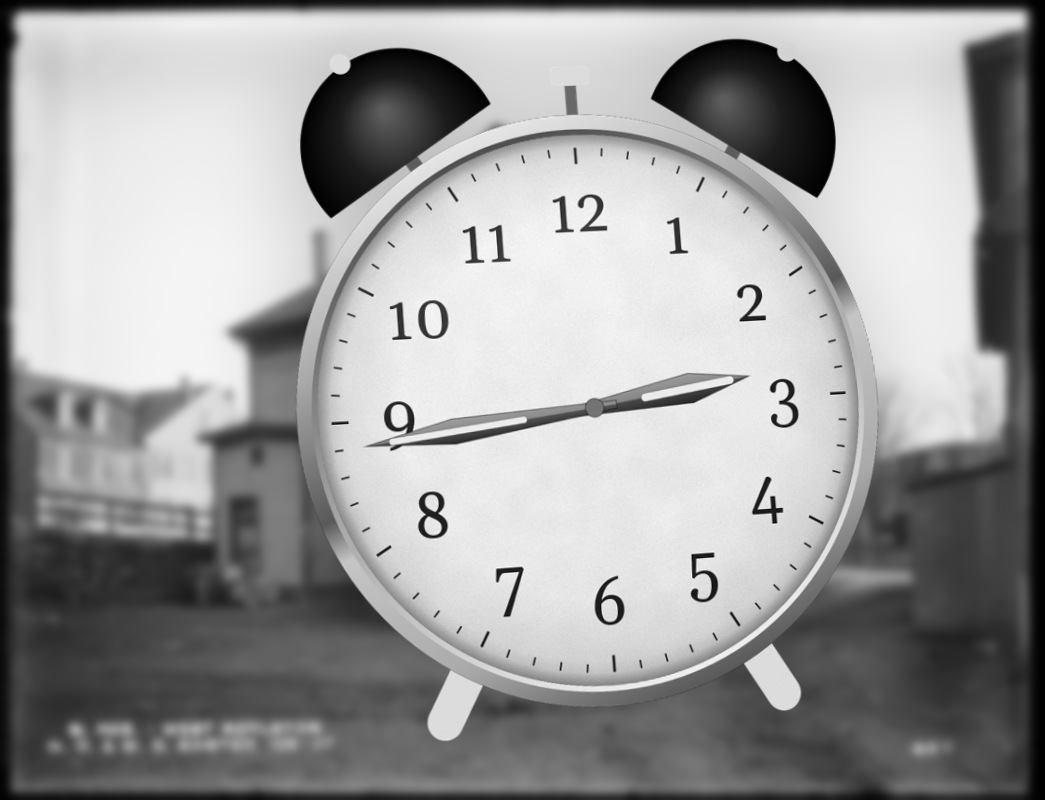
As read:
{"hour": 2, "minute": 44}
